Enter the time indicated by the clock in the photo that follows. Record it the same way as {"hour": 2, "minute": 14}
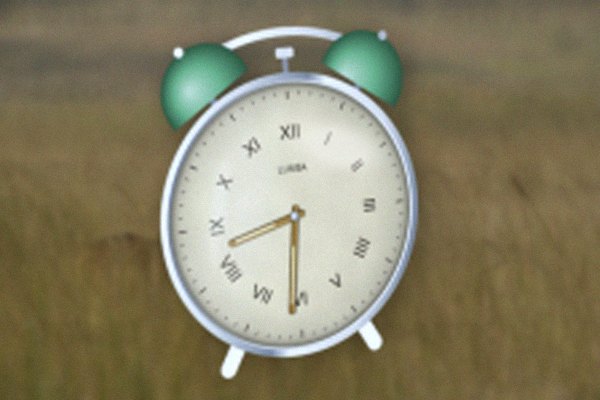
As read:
{"hour": 8, "minute": 31}
